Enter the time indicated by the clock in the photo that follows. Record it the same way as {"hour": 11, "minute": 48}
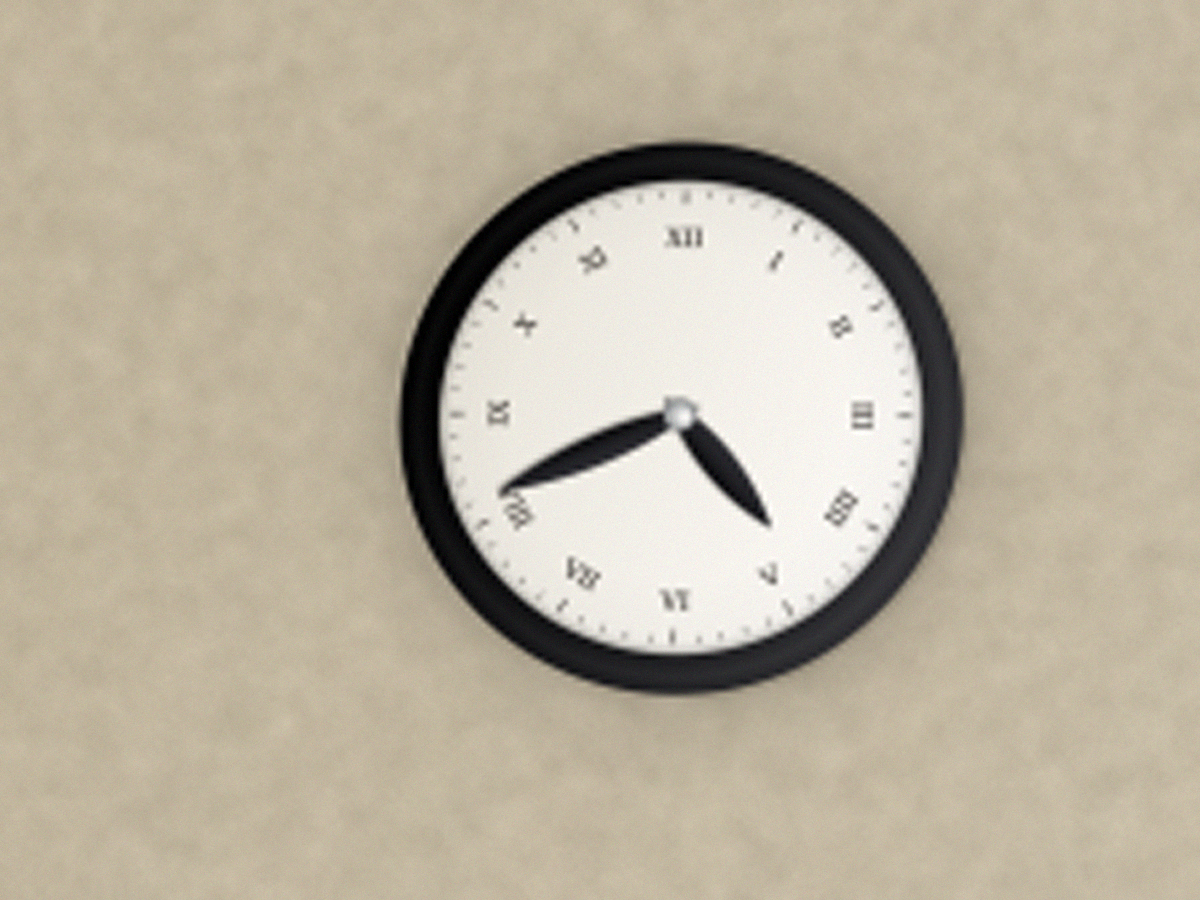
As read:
{"hour": 4, "minute": 41}
